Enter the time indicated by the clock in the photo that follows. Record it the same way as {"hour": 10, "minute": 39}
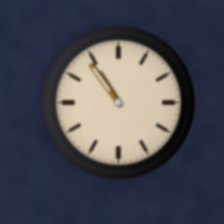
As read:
{"hour": 10, "minute": 54}
